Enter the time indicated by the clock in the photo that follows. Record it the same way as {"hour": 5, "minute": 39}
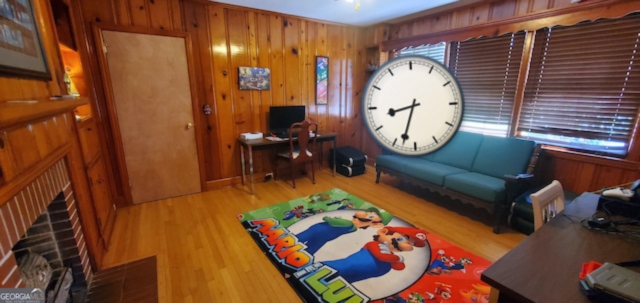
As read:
{"hour": 8, "minute": 33}
